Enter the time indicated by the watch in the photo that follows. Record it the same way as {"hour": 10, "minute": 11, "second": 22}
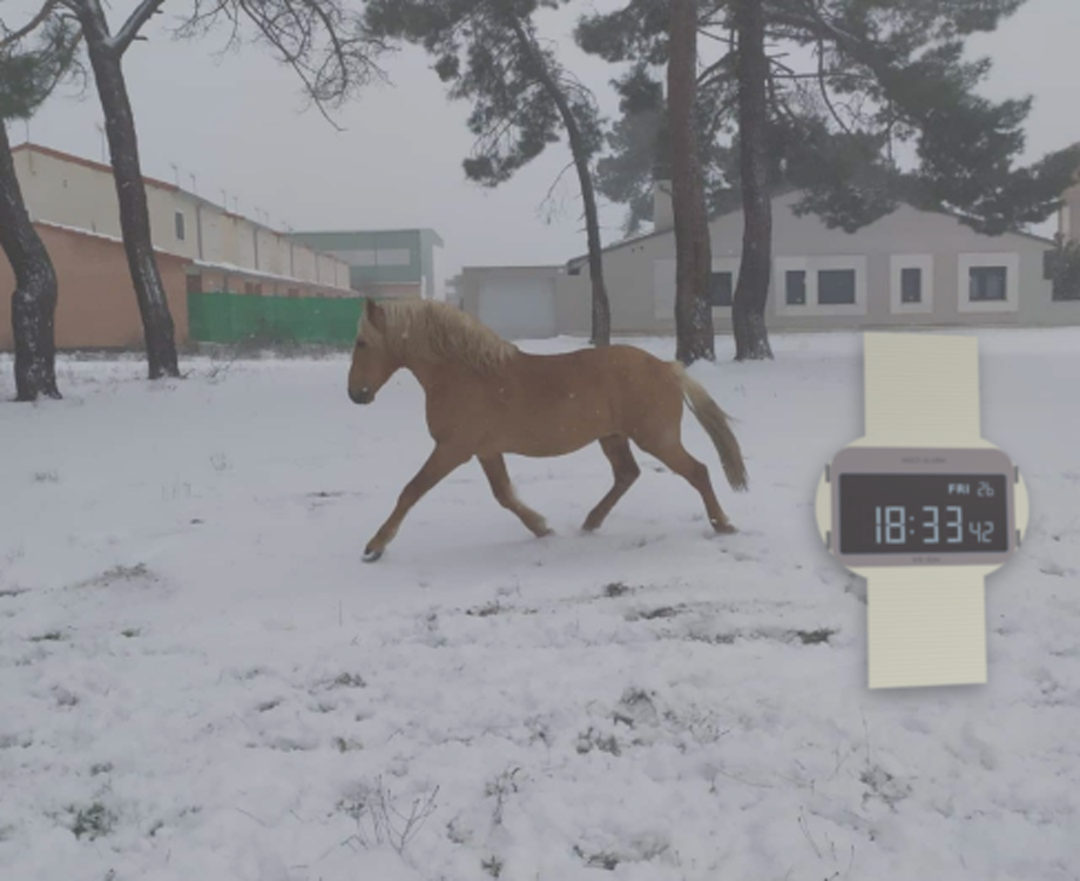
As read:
{"hour": 18, "minute": 33, "second": 42}
